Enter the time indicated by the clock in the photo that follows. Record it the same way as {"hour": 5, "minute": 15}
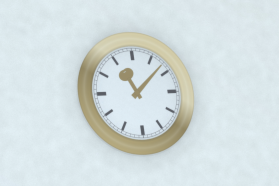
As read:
{"hour": 11, "minute": 8}
